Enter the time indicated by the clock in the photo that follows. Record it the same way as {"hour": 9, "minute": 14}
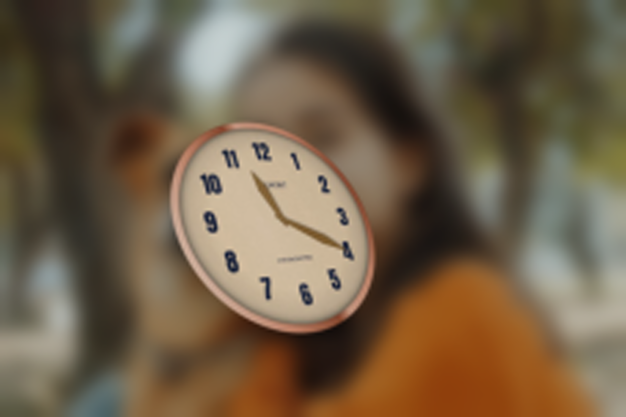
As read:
{"hour": 11, "minute": 20}
